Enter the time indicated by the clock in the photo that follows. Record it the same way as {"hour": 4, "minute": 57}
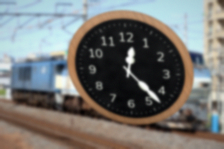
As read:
{"hour": 12, "minute": 23}
